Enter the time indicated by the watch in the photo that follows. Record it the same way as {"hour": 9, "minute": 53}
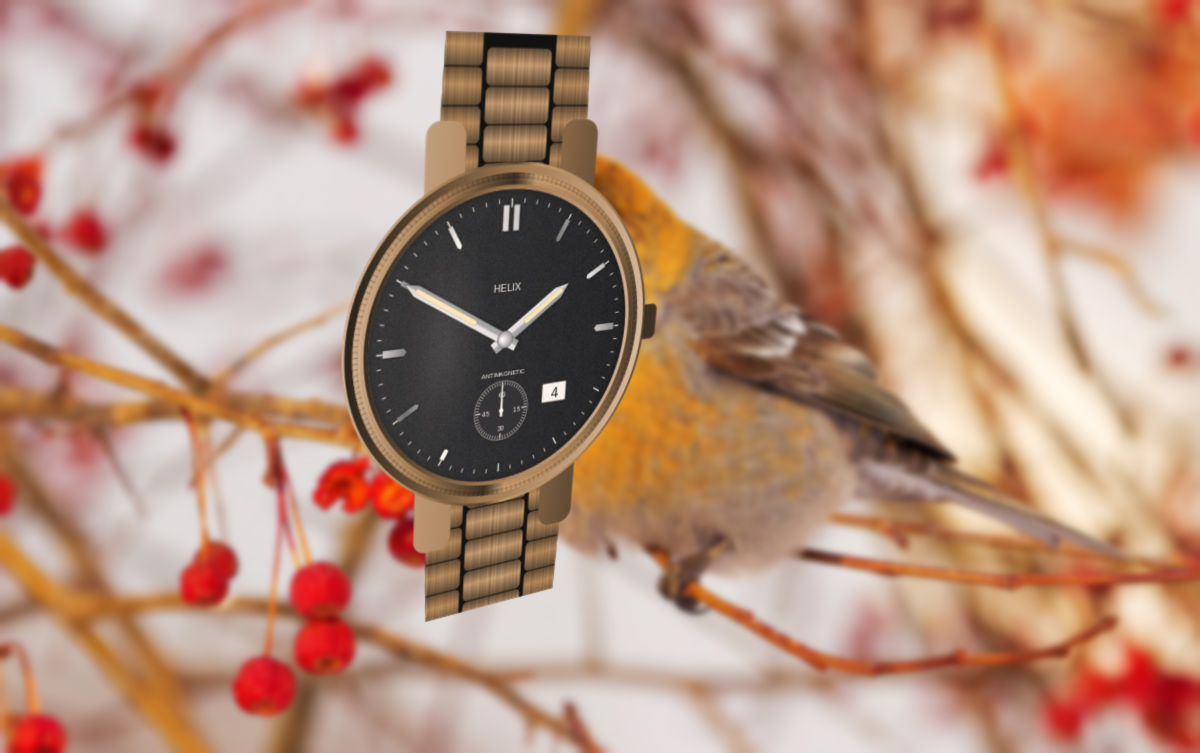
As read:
{"hour": 1, "minute": 50}
